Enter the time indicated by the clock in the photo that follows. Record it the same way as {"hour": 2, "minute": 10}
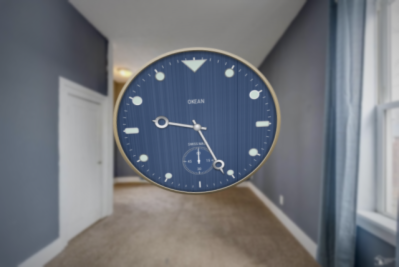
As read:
{"hour": 9, "minute": 26}
